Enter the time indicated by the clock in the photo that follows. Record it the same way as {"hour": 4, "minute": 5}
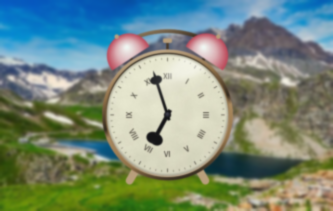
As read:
{"hour": 6, "minute": 57}
